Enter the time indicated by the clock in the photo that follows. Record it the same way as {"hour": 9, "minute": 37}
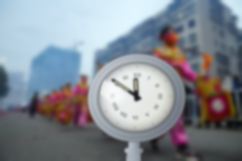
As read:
{"hour": 11, "minute": 51}
